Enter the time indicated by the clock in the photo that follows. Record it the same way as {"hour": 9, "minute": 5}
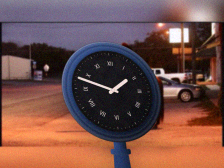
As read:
{"hour": 1, "minute": 48}
